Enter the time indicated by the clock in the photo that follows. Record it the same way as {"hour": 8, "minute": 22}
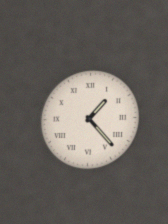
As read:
{"hour": 1, "minute": 23}
